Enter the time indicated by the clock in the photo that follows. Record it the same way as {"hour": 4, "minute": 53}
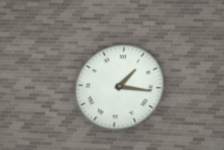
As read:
{"hour": 1, "minute": 16}
